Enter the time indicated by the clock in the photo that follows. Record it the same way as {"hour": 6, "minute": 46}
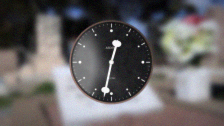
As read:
{"hour": 12, "minute": 32}
